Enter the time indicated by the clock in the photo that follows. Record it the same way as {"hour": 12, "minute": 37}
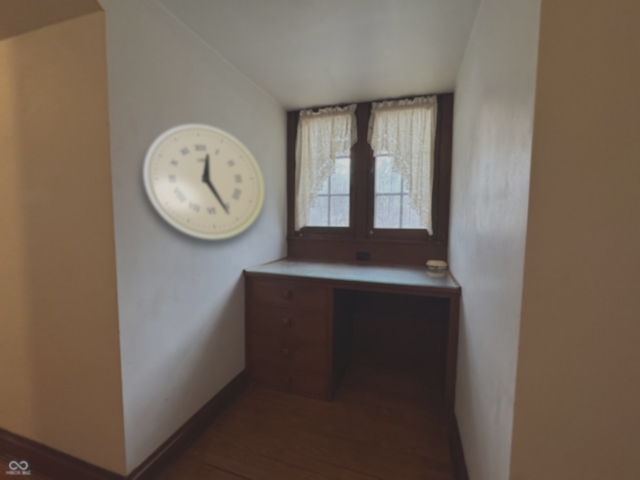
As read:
{"hour": 12, "minute": 26}
